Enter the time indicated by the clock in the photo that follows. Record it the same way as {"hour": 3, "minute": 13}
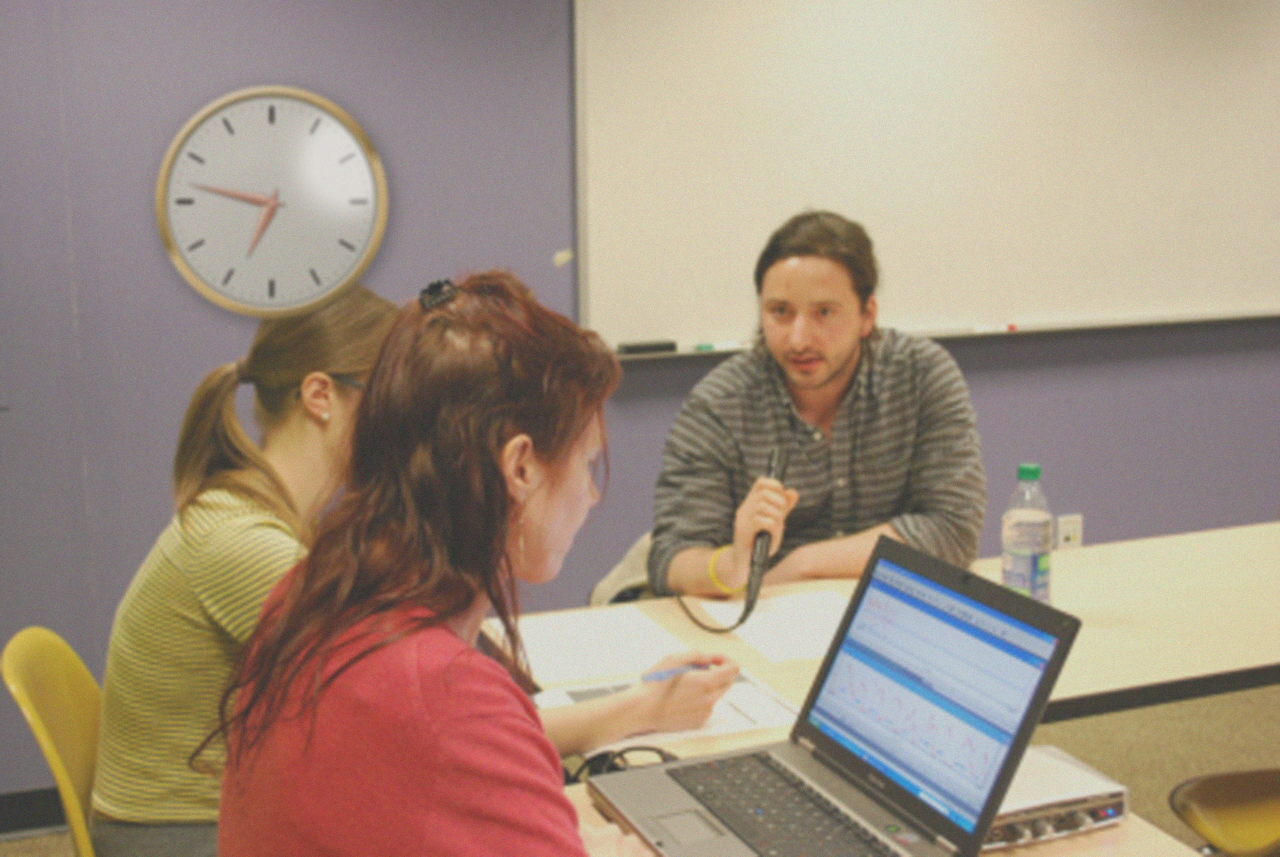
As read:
{"hour": 6, "minute": 47}
